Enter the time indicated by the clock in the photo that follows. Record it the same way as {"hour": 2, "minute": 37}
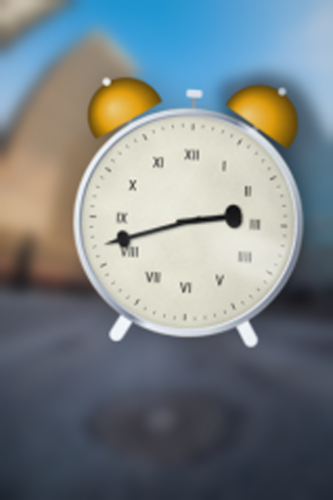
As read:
{"hour": 2, "minute": 42}
